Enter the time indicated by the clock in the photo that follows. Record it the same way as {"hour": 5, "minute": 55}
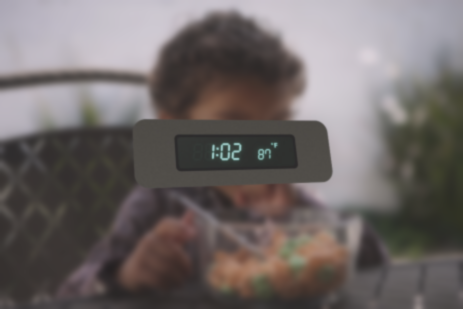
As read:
{"hour": 1, "minute": 2}
